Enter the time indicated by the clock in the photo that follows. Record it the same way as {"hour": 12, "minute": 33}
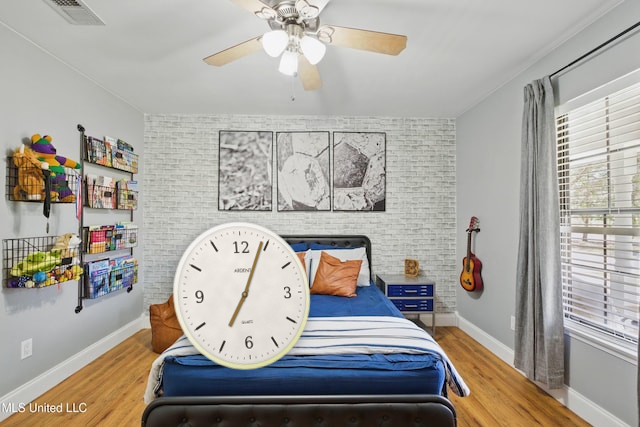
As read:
{"hour": 7, "minute": 4}
